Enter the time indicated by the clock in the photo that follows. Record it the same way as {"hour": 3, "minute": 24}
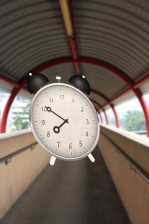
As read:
{"hour": 7, "minute": 51}
